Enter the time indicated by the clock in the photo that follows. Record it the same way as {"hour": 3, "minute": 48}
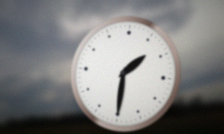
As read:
{"hour": 1, "minute": 30}
